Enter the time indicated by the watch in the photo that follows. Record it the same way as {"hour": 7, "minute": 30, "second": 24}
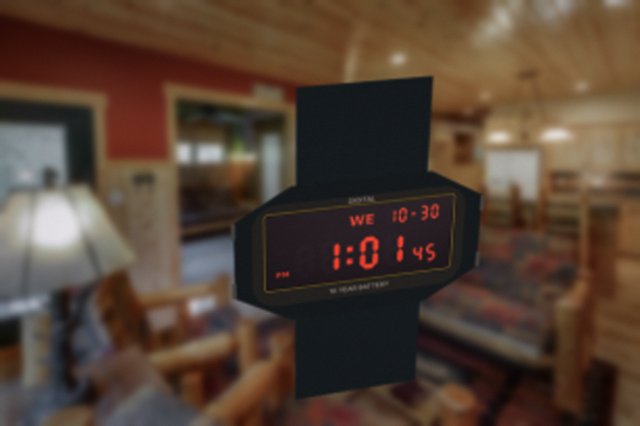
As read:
{"hour": 1, "minute": 1, "second": 45}
